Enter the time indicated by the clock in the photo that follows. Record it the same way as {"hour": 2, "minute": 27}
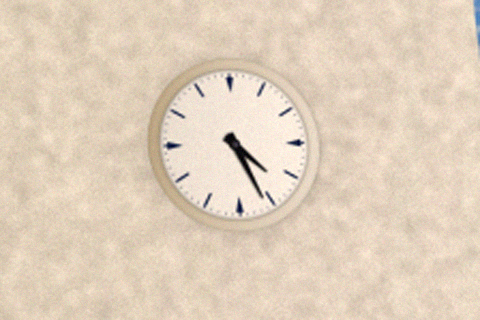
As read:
{"hour": 4, "minute": 26}
